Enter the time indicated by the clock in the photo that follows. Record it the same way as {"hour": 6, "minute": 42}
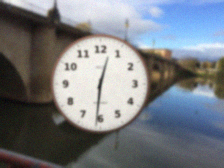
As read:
{"hour": 12, "minute": 31}
